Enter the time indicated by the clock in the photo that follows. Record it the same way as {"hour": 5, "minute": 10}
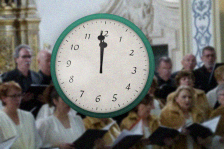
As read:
{"hour": 11, "minute": 59}
